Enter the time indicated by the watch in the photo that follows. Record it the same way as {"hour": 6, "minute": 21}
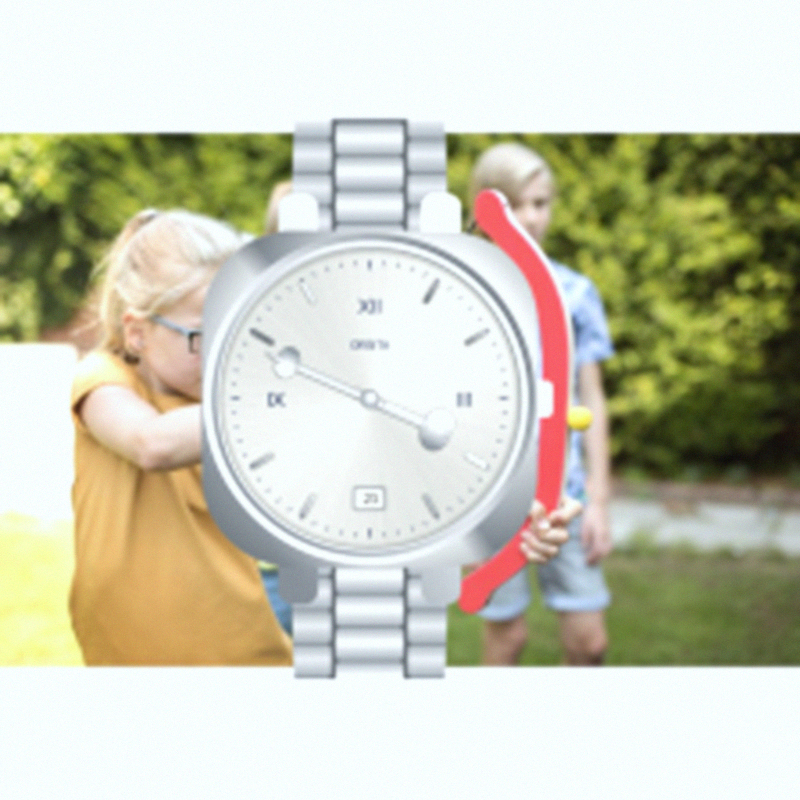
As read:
{"hour": 3, "minute": 49}
